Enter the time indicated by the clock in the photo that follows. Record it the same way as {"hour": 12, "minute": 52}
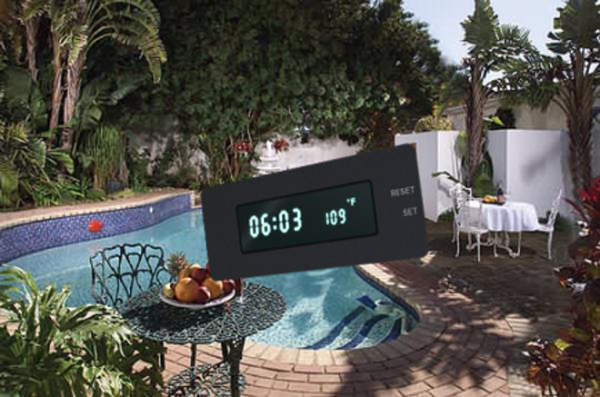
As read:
{"hour": 6, "minute": 3}
